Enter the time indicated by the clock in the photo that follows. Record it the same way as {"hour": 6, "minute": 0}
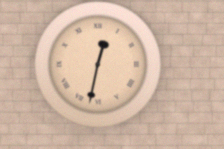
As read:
{"hour": 12, "minute": 32}
